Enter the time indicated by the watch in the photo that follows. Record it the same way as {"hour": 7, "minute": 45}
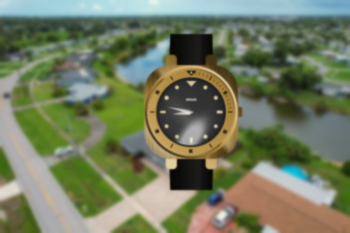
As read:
{"hour": 8, "minute": 47}
